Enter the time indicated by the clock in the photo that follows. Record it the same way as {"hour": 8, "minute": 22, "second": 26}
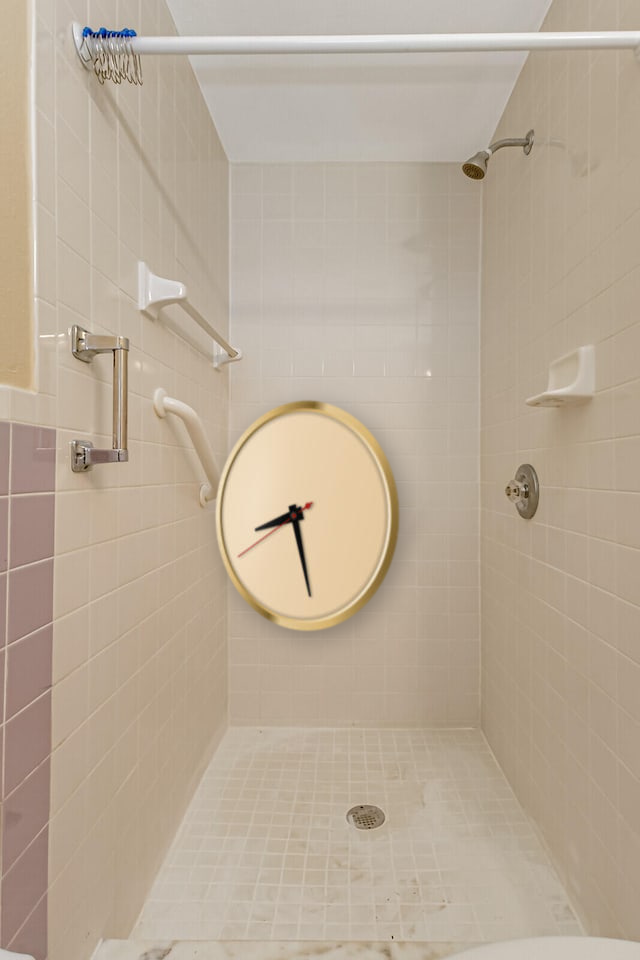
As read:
{"hour": 8, "minute": 27, "second": 40}
